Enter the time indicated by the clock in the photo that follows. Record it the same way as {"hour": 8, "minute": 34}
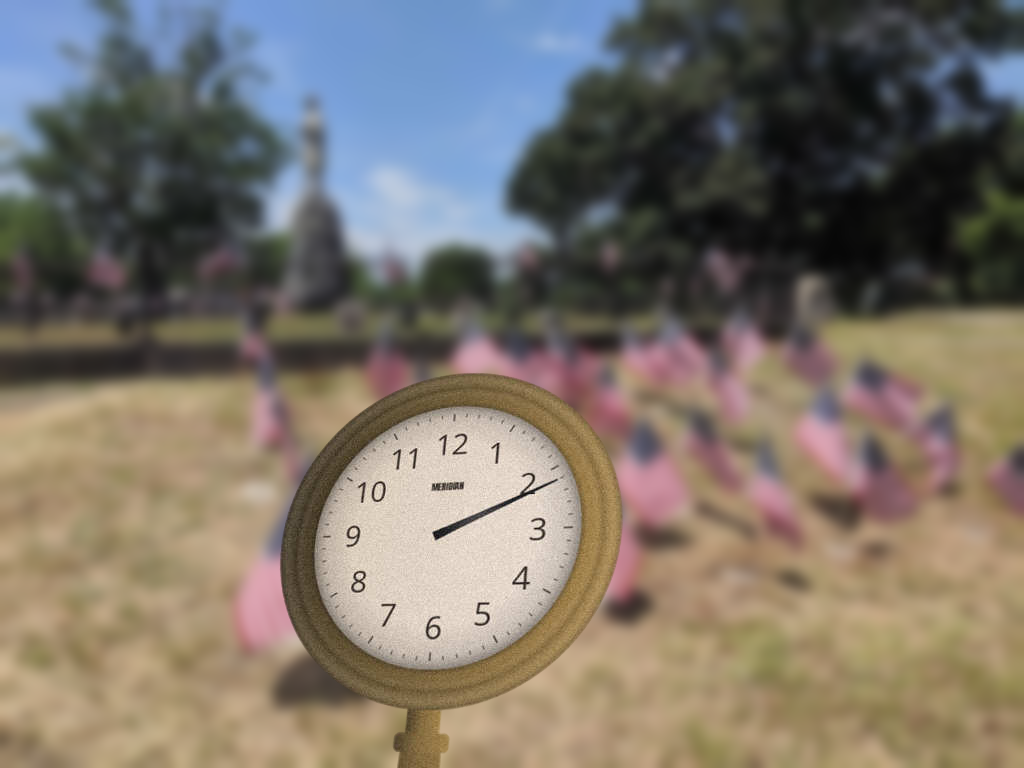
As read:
{"hour": 2, "minute": 11}
